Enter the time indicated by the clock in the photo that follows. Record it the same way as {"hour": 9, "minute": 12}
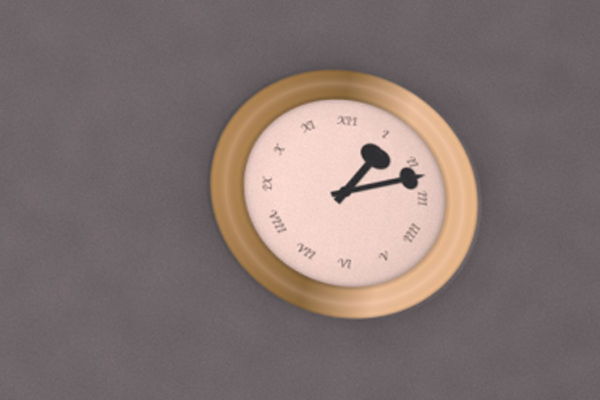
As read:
{"hour": 1, "minute": 12}
